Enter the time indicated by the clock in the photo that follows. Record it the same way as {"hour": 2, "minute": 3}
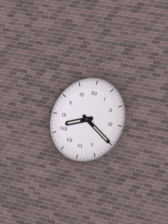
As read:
{"hour": 8, "minute": 20}
